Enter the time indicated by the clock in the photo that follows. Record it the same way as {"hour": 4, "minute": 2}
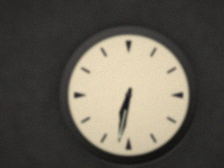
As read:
{"hour": 6, "minute": 32}
